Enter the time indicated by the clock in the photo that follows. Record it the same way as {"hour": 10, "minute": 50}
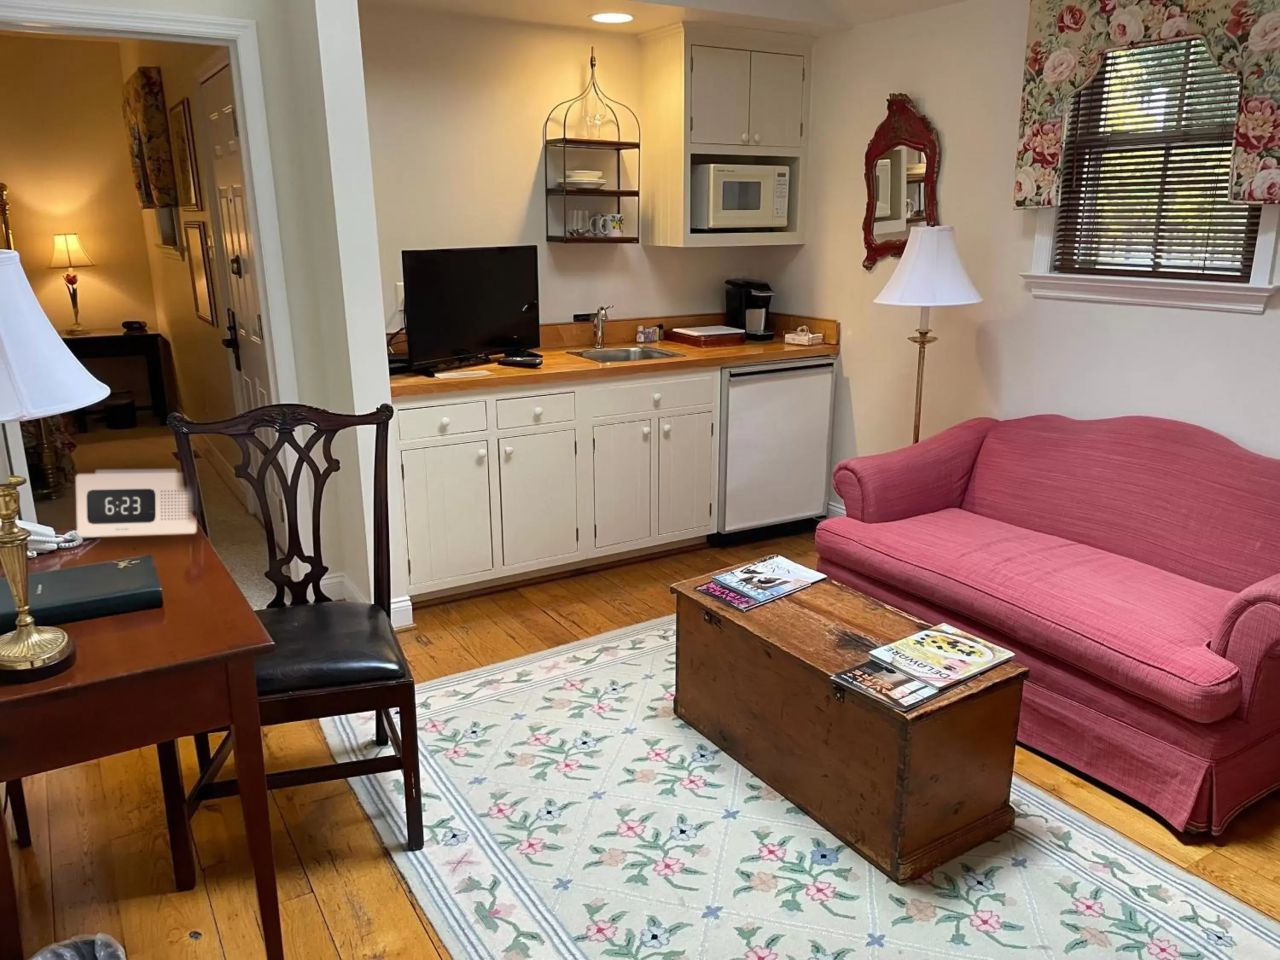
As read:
{"hour": 6, "minute": 23}
